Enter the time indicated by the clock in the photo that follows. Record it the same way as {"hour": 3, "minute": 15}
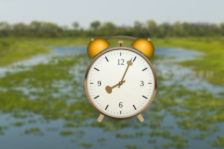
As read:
{"hour": 8, "minute": 4}
